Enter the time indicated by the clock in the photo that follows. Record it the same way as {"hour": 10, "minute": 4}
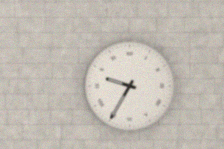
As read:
{"hour": 9, "minute": 35}
